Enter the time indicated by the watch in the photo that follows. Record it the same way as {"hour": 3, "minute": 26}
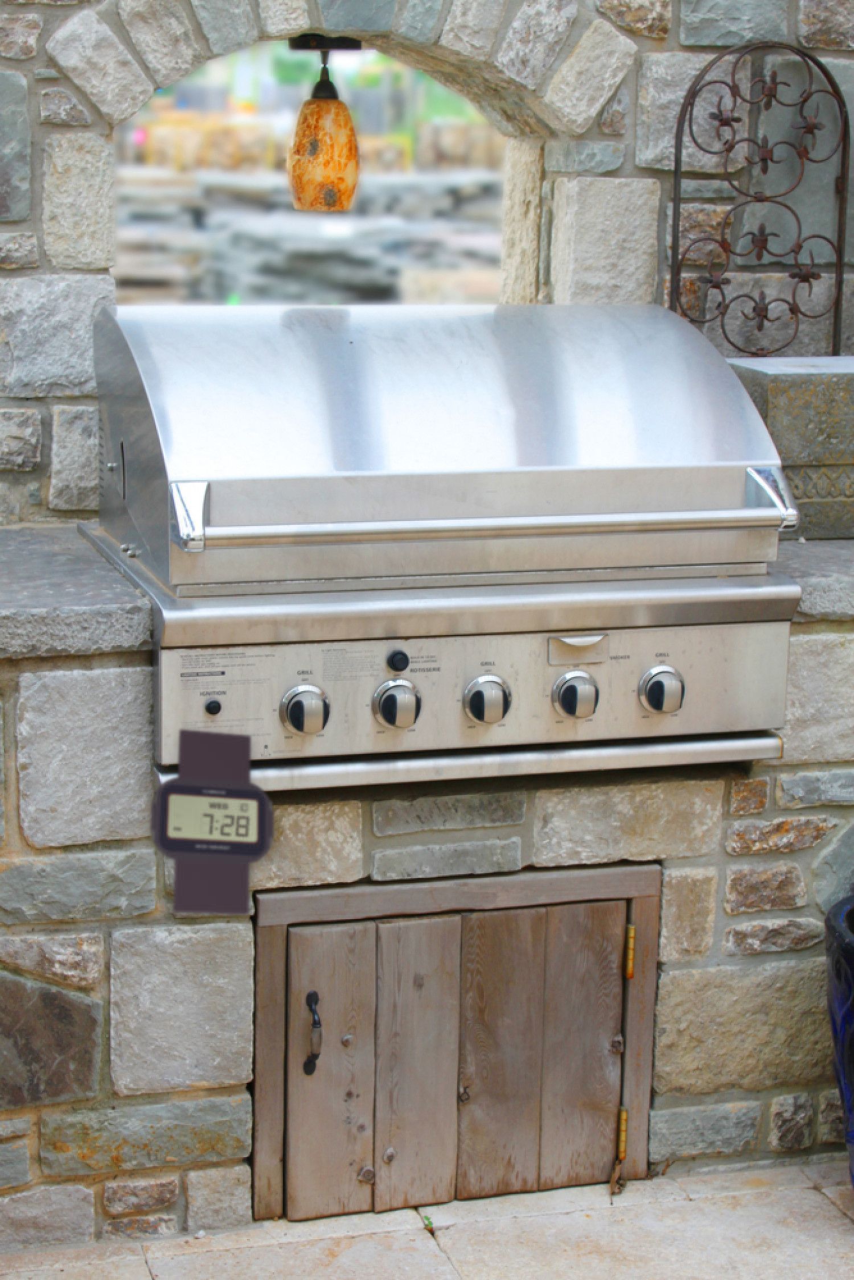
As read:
{"hour": 7, "minute": 28}
